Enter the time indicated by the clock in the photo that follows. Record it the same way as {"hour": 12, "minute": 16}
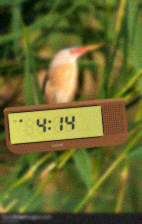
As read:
{"hour": 4, "minute": 14}
